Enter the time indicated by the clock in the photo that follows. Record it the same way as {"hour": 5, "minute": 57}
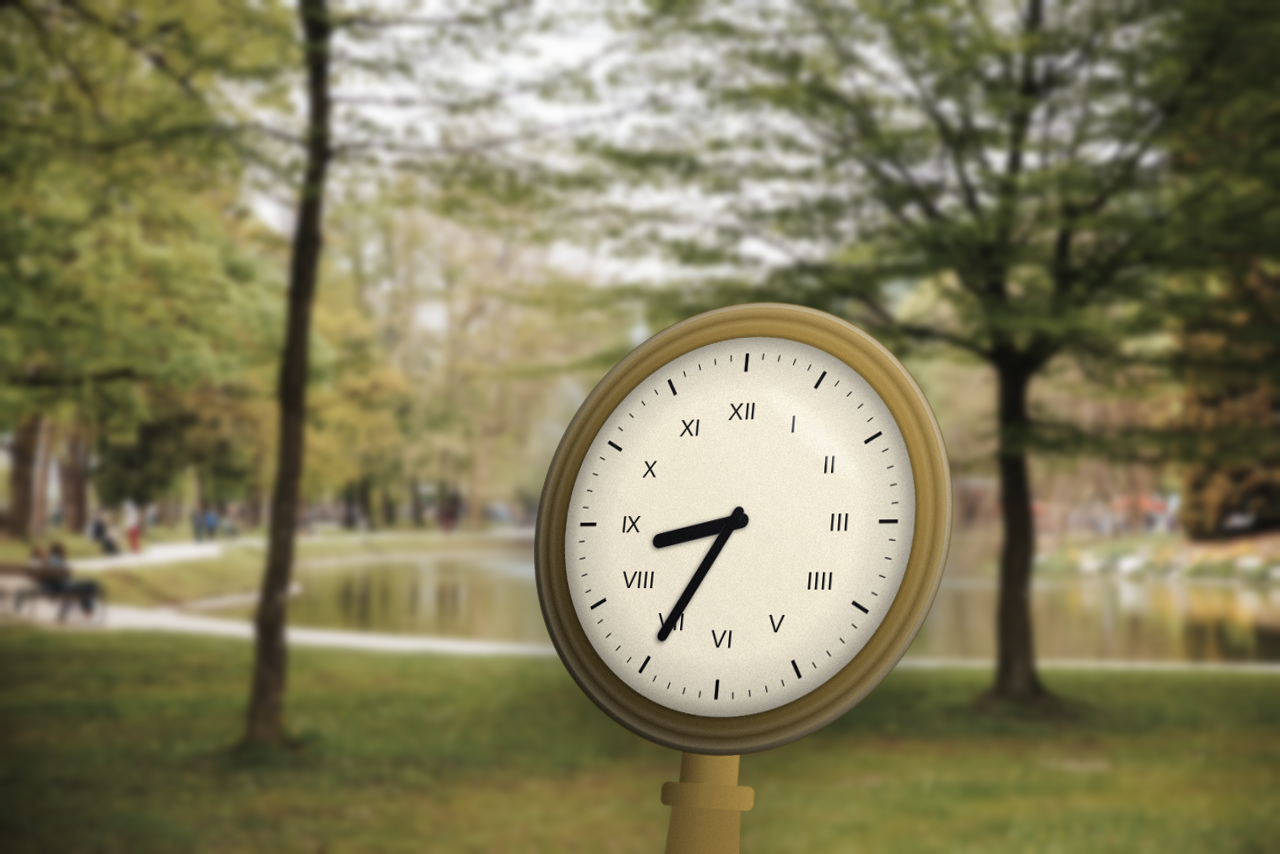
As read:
{"hour": 8, "minute": 35}
